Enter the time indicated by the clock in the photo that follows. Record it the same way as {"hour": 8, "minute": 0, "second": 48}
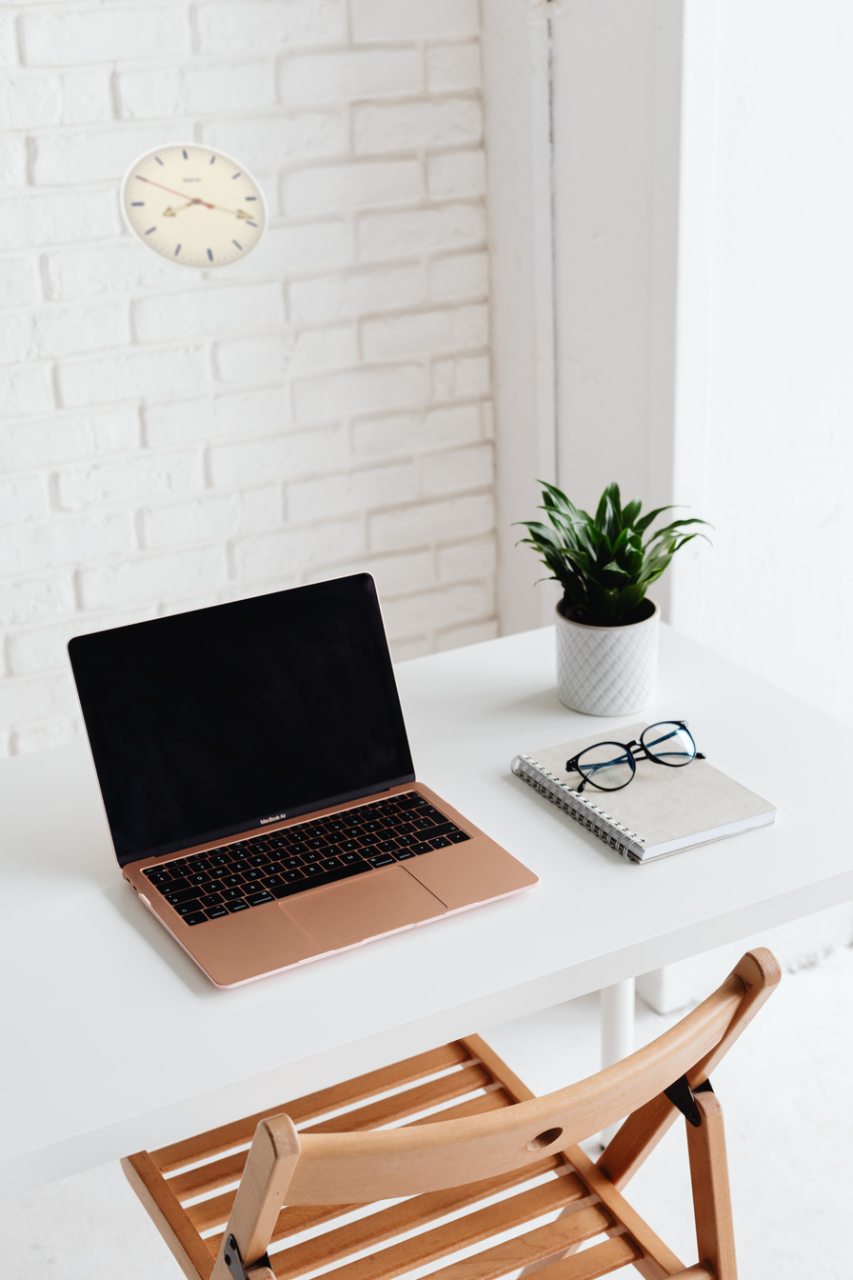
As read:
{"hour": 8, "minute": 18, "second": 50}
